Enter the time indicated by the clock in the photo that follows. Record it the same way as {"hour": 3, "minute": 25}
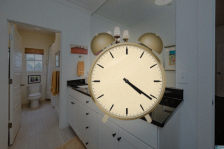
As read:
{"hour": 4, "minute": 21}
